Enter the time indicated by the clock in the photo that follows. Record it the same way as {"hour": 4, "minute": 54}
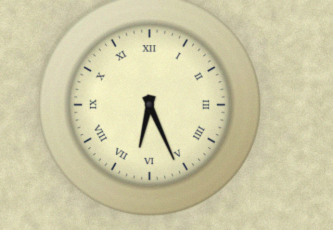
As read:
{"hour": 6, "minute": 26}
